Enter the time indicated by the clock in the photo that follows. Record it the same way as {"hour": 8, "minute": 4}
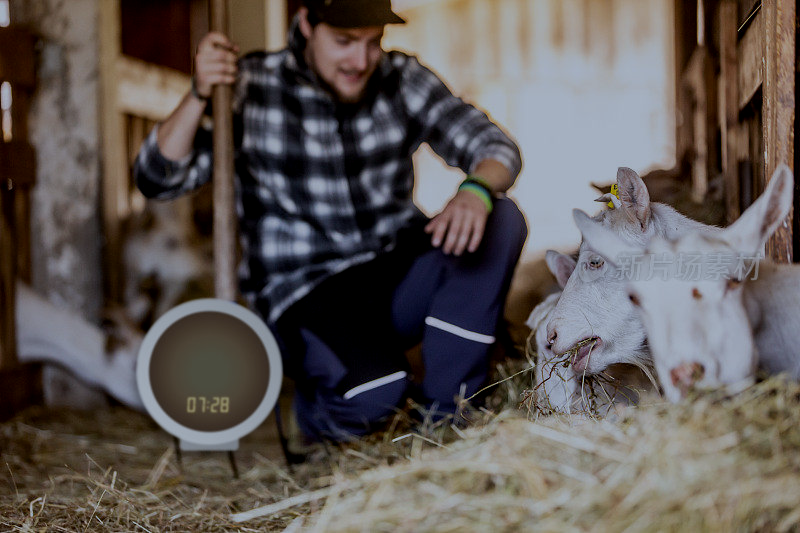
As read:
{"hour": 7, "minute": 28}
